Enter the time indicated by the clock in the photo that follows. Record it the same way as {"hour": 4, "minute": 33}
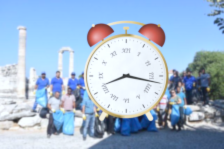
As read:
{"hour": 8, "minute": 17}
